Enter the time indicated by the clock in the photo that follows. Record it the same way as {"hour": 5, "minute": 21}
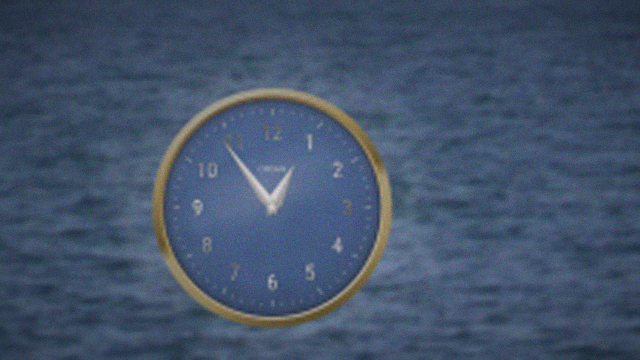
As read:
{"hour": 12, "minute": 54}
